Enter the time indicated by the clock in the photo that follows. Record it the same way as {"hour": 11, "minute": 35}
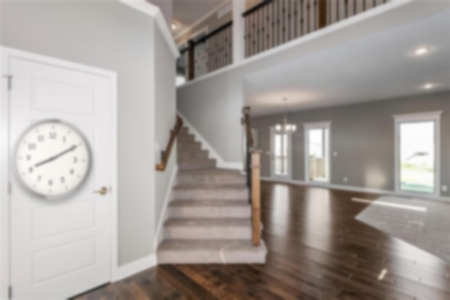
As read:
{"hour": 8, "minute": 10}
